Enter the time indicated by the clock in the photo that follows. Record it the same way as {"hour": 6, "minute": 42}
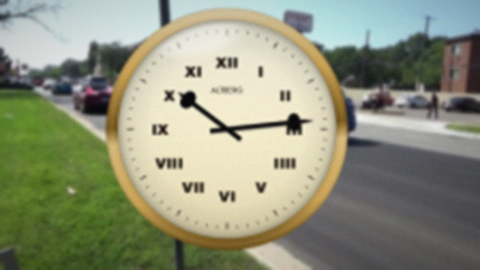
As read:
{"hour": 10, "minute": 14}
